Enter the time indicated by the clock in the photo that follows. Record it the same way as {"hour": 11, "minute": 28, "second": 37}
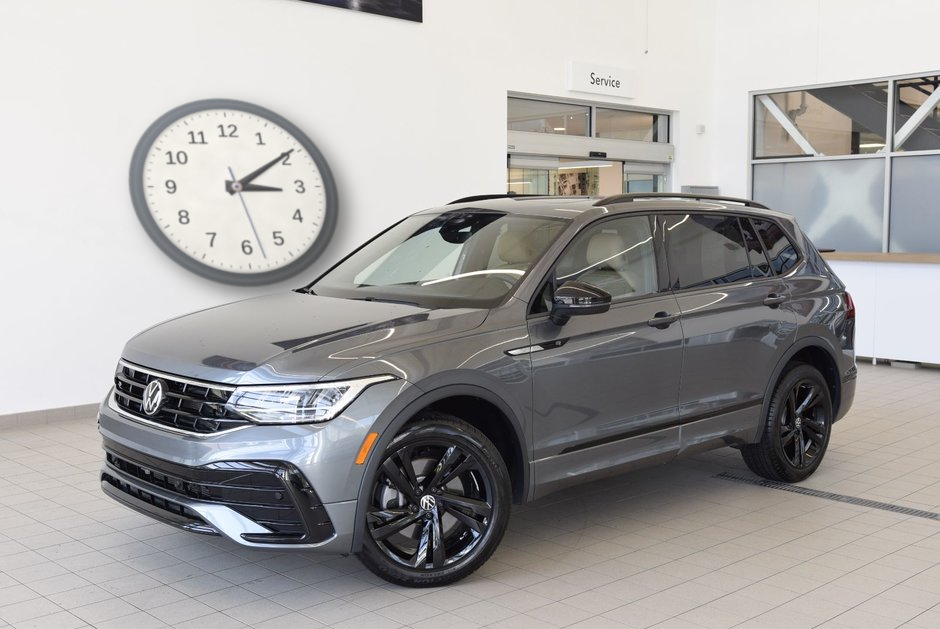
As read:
{"hour": 3, "minute": 9, "second": 28}
